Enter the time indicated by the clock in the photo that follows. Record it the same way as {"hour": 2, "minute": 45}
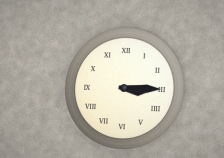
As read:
{"hour": 3, "minute": 15}
